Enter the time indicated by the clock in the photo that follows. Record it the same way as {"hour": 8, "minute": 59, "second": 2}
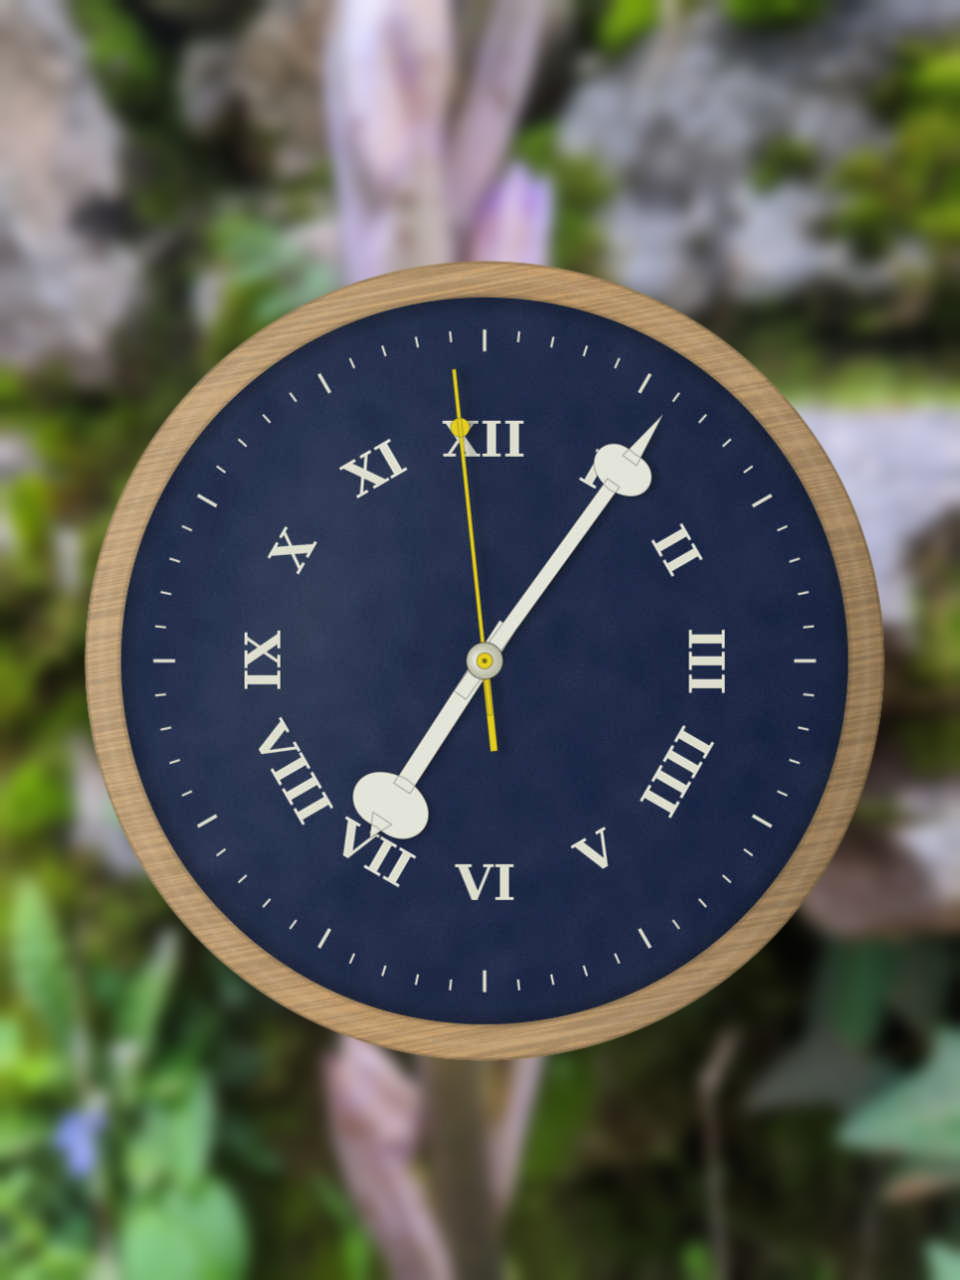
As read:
{"hour": 7, "minute": 5, "second": 59}
